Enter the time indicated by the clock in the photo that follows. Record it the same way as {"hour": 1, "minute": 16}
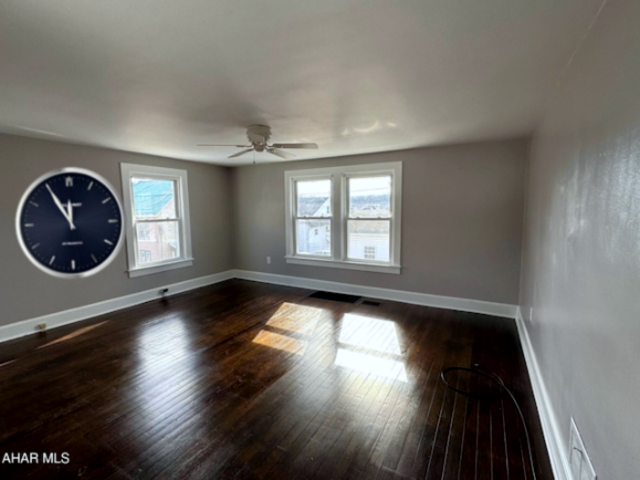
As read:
{"hour": 11, "minute": 55}
